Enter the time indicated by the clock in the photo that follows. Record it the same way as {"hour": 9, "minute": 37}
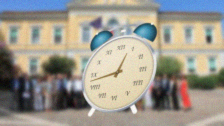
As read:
{"hour": 12, "minute": 43}
